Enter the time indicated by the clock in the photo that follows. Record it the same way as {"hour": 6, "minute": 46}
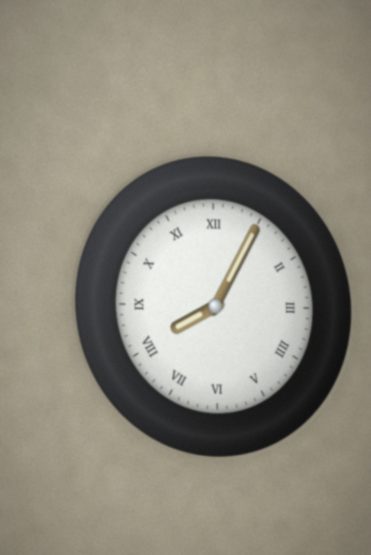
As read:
{"hour": 8, "minute": 5}
